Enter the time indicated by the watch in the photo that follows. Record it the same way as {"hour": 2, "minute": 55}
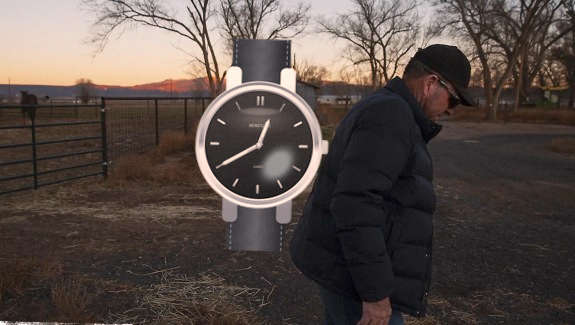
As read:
{"hour": 12, "minute": 40}
